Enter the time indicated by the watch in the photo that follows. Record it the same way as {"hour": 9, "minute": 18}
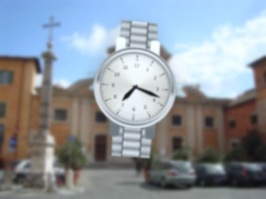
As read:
{"hour": 7, "minute": 18}
